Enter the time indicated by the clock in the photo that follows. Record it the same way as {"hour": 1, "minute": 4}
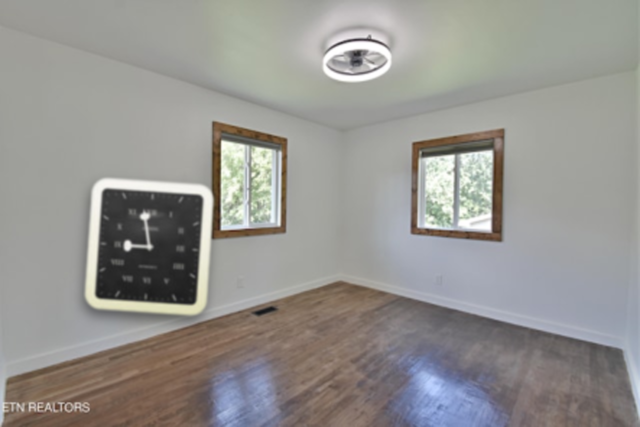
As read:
{"hour": 8, "minute": 58}
